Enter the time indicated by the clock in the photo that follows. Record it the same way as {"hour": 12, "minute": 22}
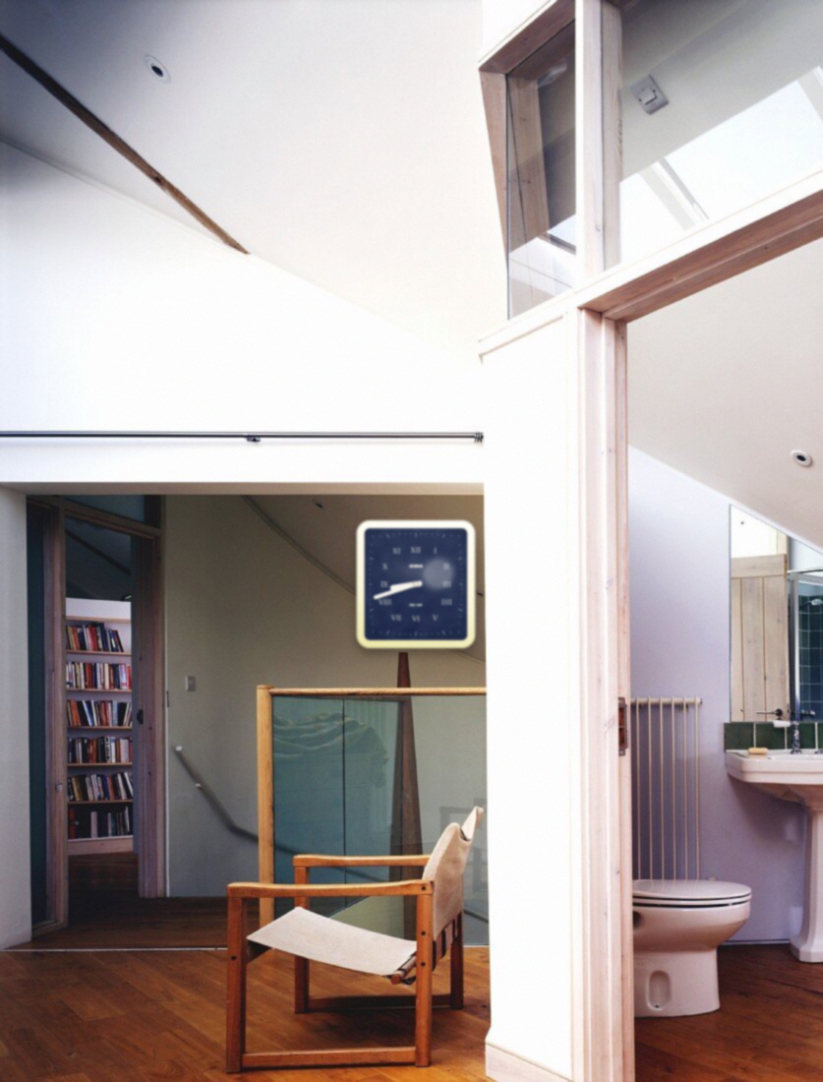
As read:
{"hour": 8, "minute": 42}
